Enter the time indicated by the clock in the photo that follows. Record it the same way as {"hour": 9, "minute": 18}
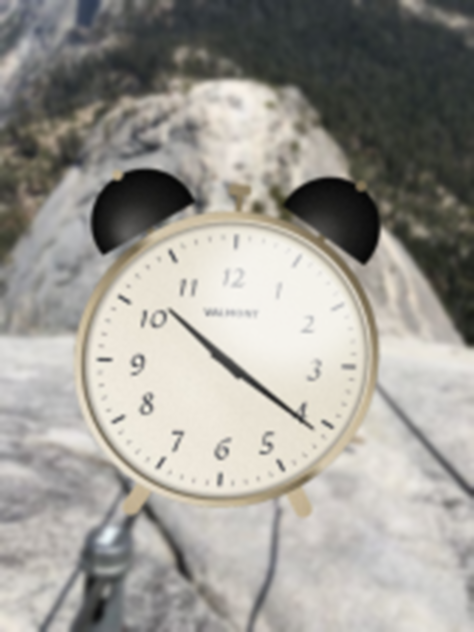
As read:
{"hour": 10, "minute": 21}
